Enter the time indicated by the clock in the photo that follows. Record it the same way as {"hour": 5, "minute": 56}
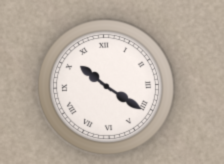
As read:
{"hour": 10, "minute": 21}
